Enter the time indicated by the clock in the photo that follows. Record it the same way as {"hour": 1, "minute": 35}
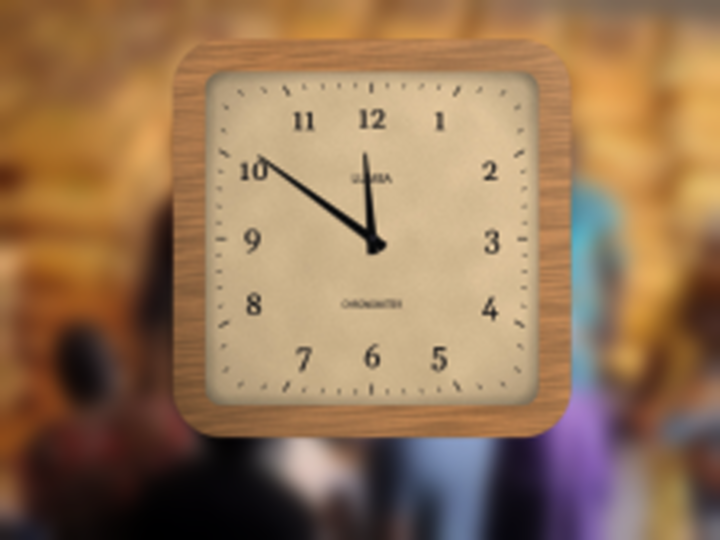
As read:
{"hour": 11, "minute": 51}
